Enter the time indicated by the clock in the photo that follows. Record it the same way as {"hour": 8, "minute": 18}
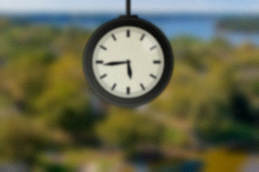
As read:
{"hour": 5, "minute": 44}
